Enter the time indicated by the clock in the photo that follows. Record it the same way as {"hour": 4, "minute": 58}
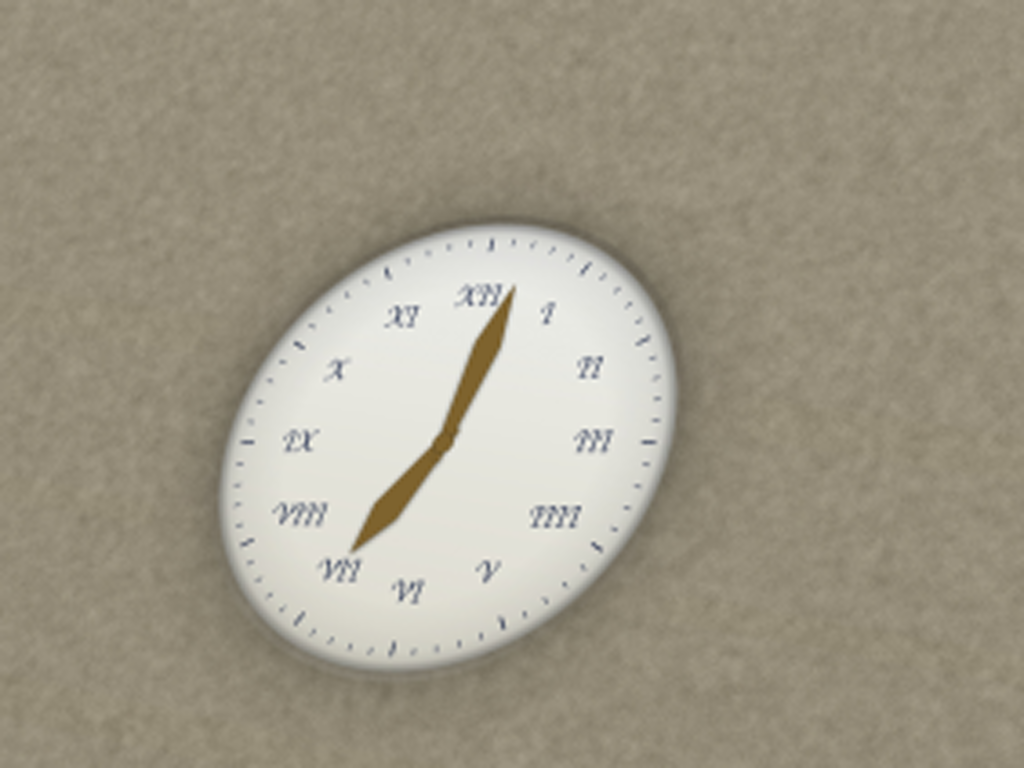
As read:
{"hour": 7, "minute": 2}
